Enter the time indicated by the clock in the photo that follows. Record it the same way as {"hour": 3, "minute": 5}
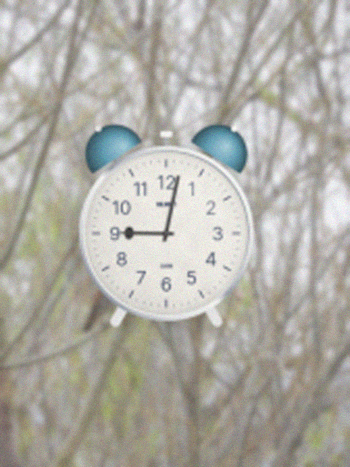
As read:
{"hour": 9, "minute": 2}
